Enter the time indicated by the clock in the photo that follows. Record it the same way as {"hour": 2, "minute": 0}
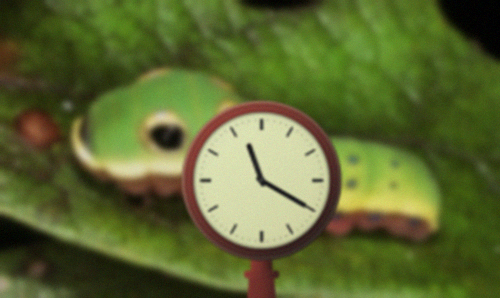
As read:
{"hour": 11, "minute": 20}
